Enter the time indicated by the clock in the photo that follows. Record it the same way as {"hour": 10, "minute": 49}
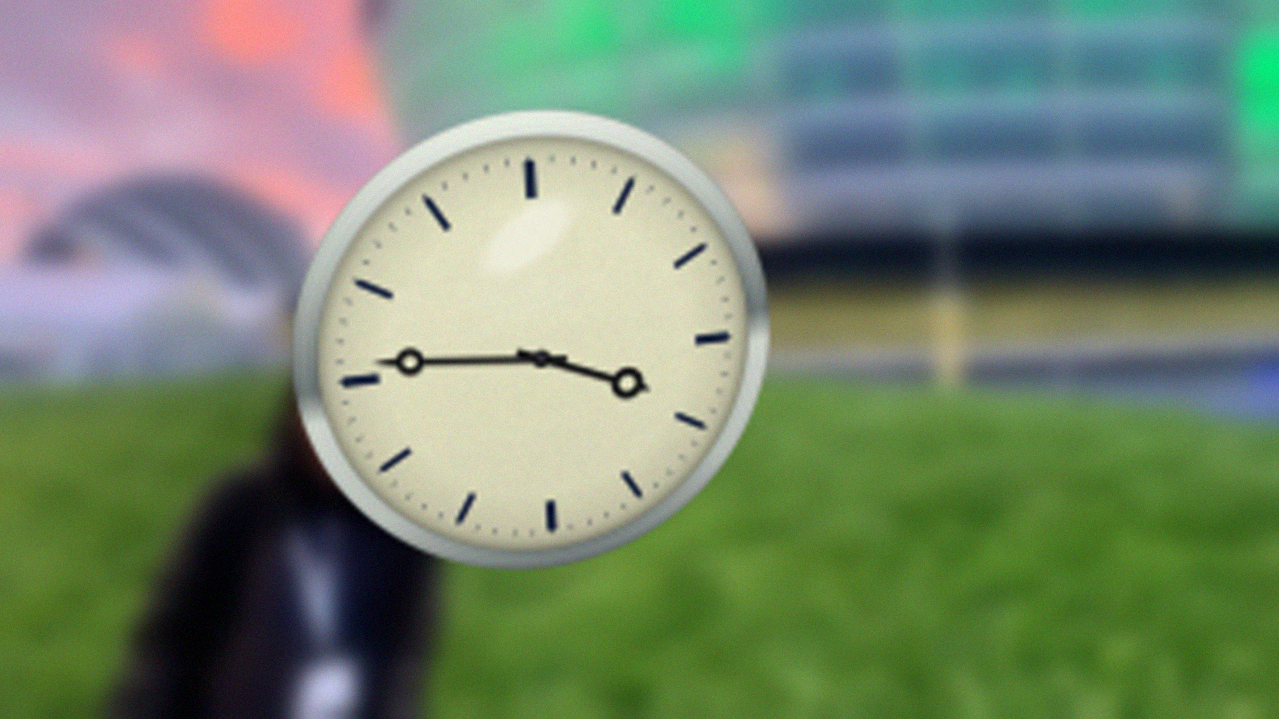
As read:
{"hour": 3, "minute": 46}
